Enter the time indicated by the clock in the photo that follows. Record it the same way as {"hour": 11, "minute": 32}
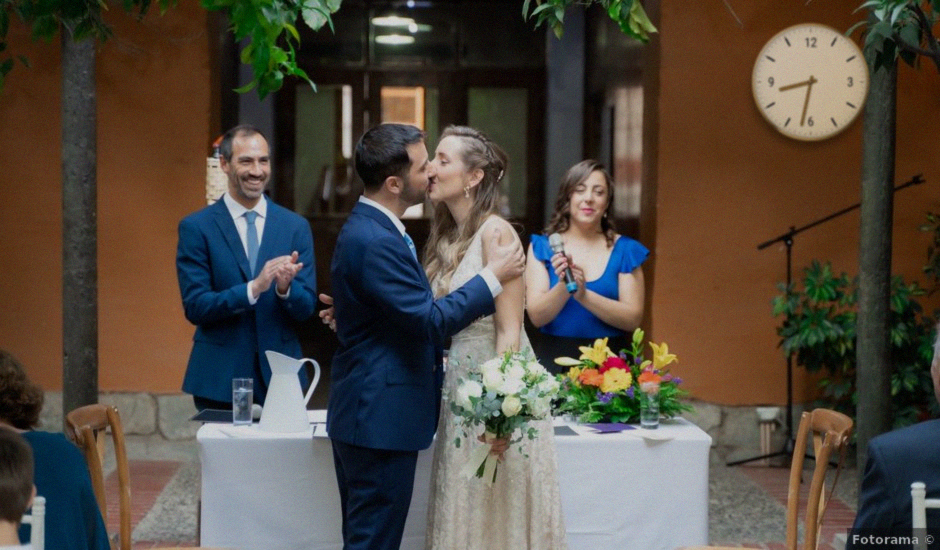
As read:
{"hour": 8, "minute": 32}
